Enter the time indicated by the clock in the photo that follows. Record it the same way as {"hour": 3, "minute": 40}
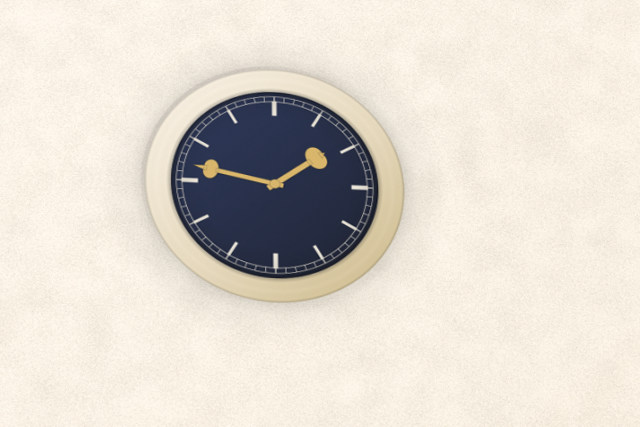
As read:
{"hour": 1, "minute": 47}
